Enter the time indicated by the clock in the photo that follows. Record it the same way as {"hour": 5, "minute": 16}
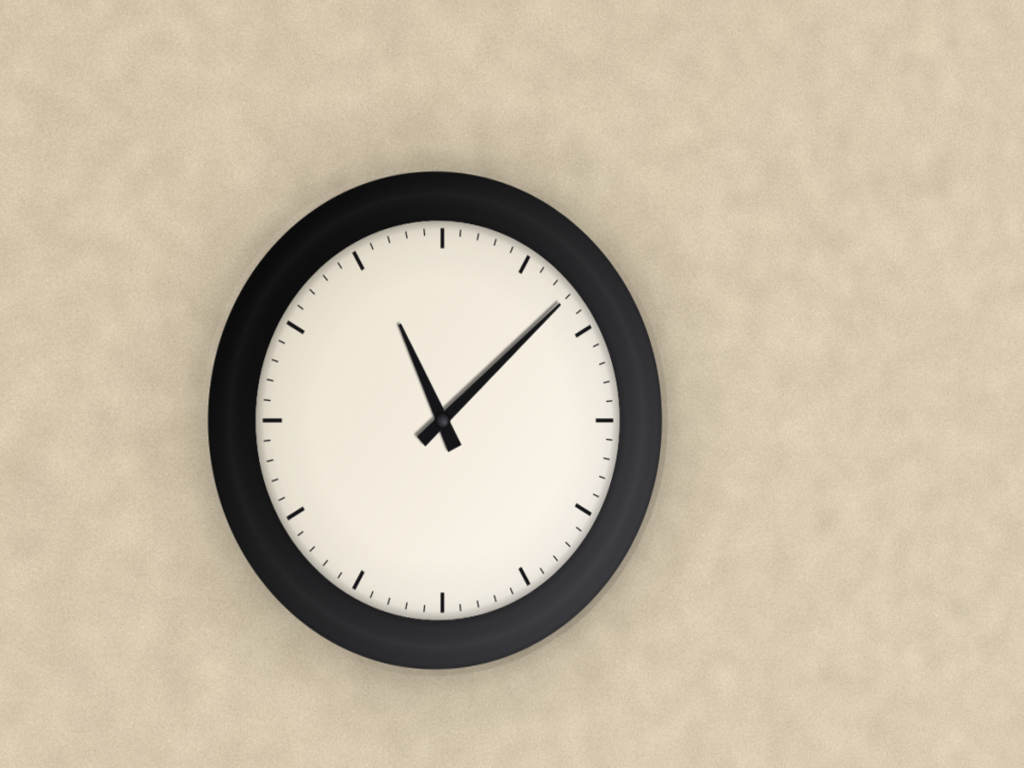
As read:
{"hour": 11, "minute": 8}
